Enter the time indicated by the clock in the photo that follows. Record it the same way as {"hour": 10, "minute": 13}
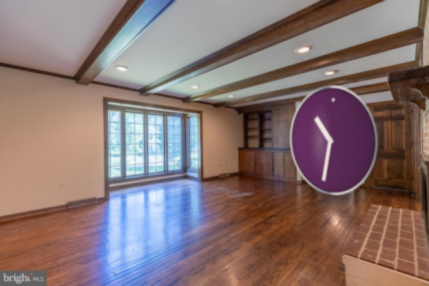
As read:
{"hour": 10, "minute": 31}
